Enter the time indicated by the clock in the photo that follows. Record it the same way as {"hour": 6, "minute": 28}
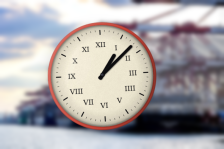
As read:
{"hour": 1, "minute": 8}
